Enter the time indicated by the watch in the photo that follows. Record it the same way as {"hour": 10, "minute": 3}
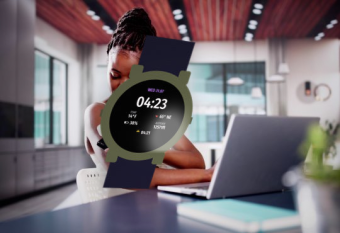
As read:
{"hour": 4, "minute": 23}
